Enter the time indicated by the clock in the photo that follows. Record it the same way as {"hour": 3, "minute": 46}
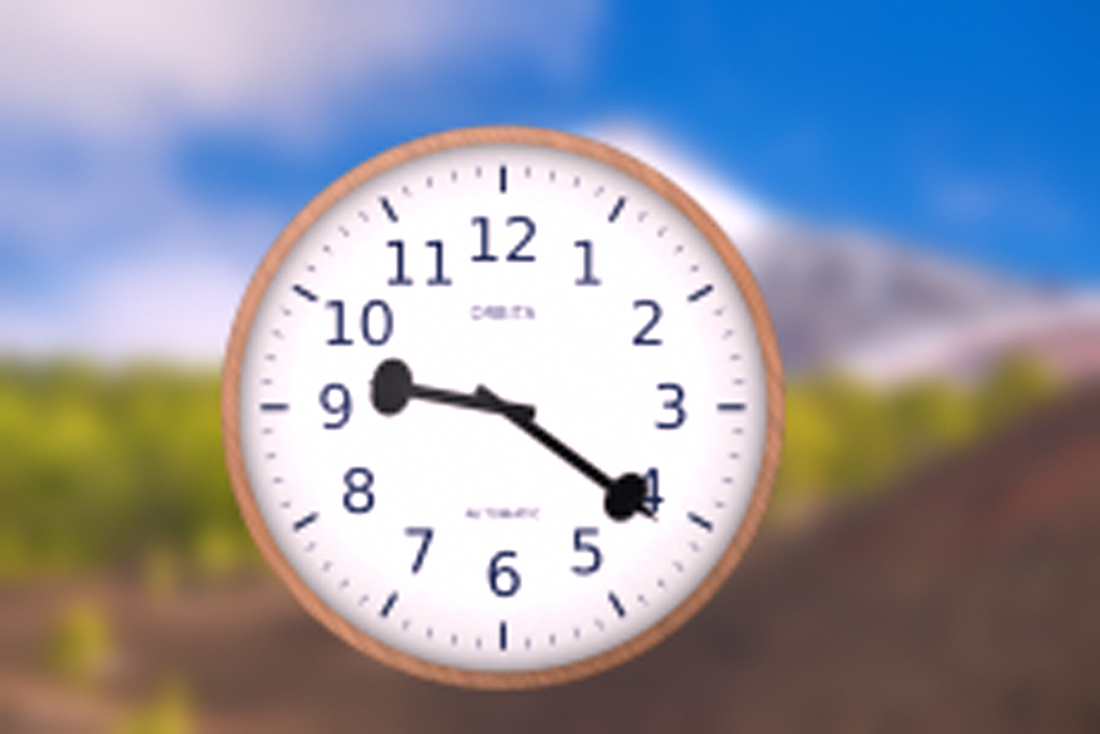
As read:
{"hour": 9, "minute": 21}
